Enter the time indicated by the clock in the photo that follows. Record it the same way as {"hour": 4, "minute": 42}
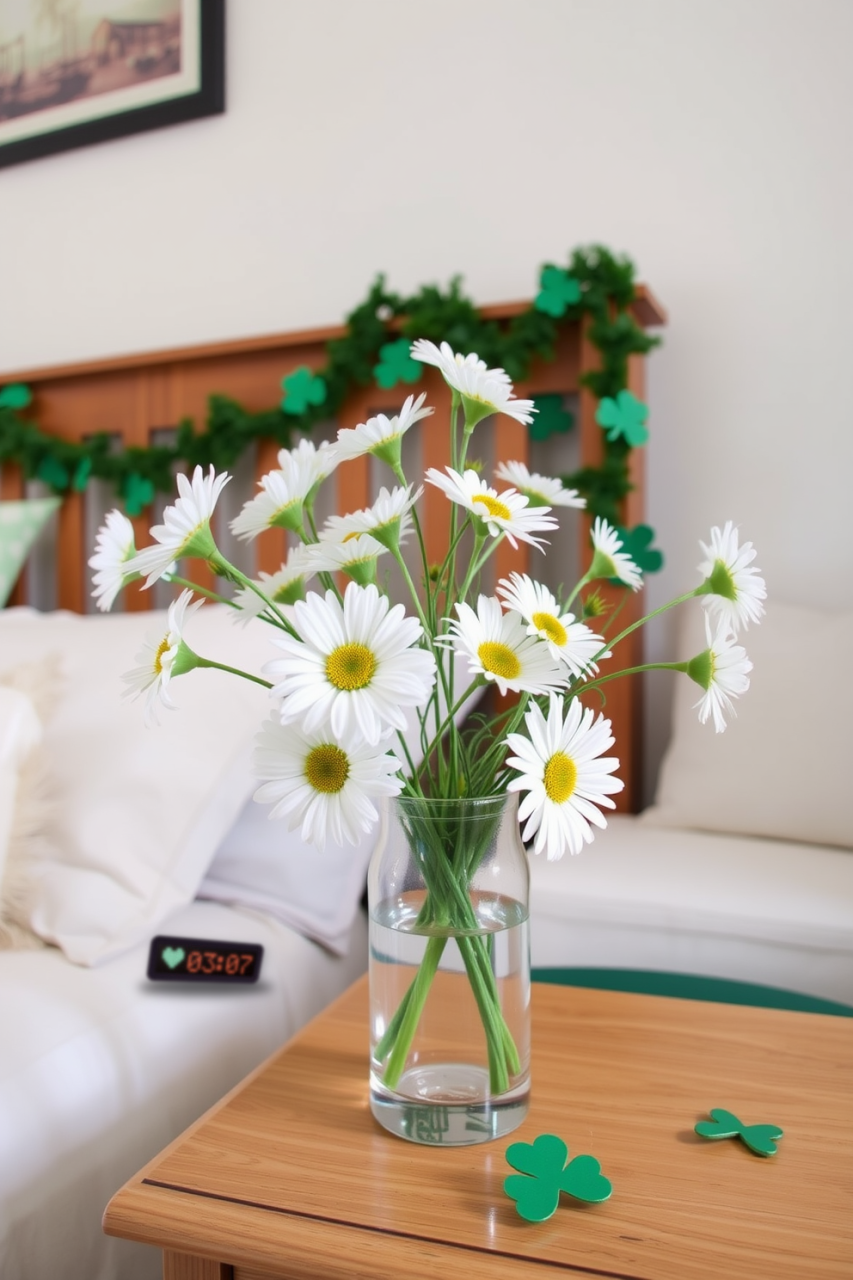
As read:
{"hour": 3, "minute": 7}
